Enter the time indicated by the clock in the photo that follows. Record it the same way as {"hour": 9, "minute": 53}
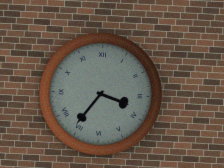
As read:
{"hour": 3, "minute": 36}
